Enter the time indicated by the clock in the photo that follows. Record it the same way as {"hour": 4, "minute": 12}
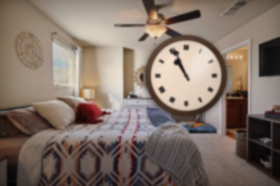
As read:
{"hour": 10, "minute": 56}
